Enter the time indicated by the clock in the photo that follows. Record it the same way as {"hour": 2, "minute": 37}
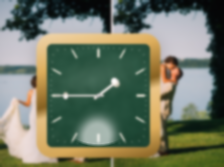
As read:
{"hour": 1, "minute": 45}
